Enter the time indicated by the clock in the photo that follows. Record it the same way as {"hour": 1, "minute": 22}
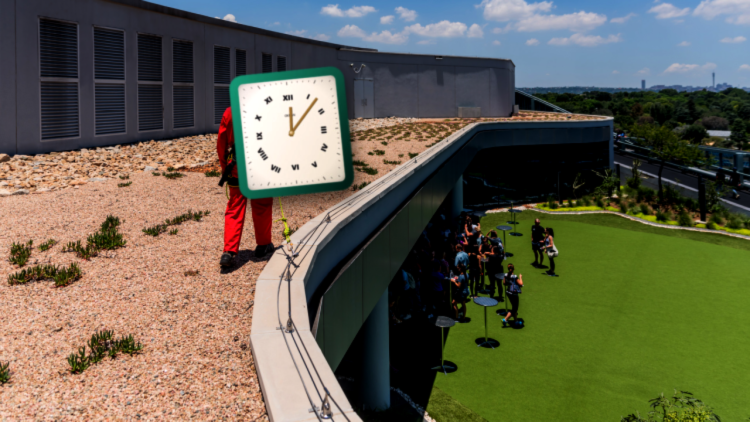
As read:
{"hour": 12, "minute": 7}
